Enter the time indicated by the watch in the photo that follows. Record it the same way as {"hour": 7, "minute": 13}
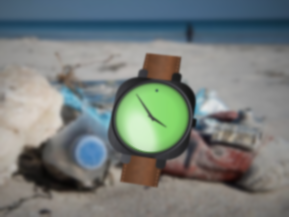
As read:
{"hour": 3, "minute": 53}
